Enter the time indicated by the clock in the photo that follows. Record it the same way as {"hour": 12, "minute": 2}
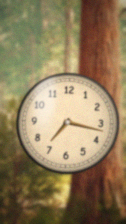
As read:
{"hour": 7, "minute": 17}
